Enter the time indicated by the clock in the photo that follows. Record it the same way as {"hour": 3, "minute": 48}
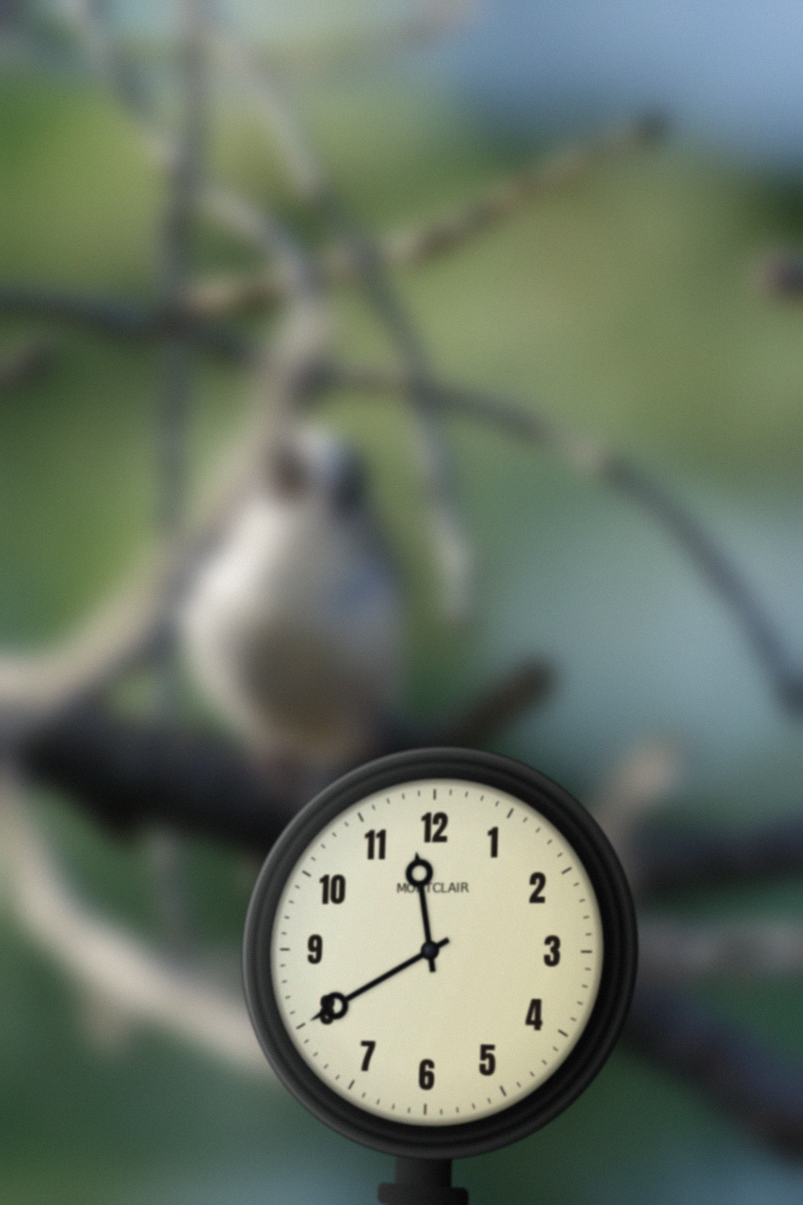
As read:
{"hour": 11, "minute": 40}
